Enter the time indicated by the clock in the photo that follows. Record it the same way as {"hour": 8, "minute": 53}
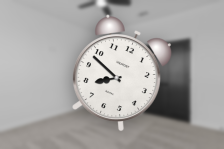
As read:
{"hour": 7, "minute": 48}
